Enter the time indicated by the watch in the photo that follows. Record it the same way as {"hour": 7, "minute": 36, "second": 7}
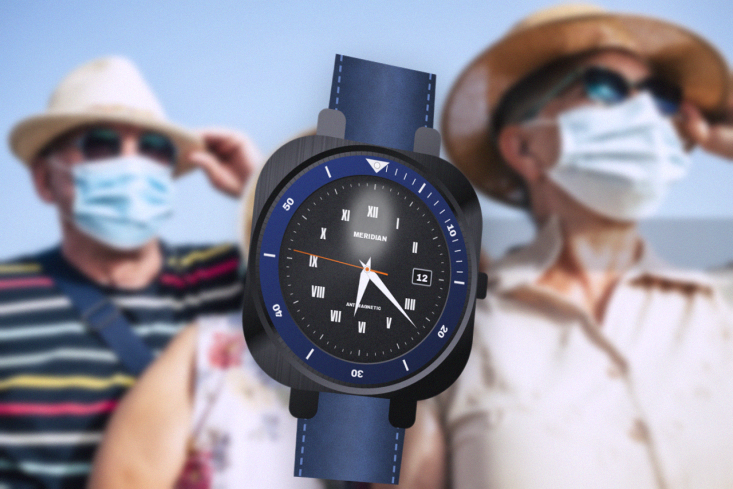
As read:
{"hour": 6, "minute": 21, "second": 46}
